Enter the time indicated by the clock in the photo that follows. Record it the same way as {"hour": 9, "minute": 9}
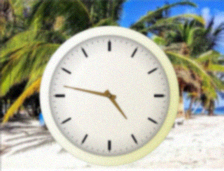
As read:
{"hour": 4, "minute": 47}
